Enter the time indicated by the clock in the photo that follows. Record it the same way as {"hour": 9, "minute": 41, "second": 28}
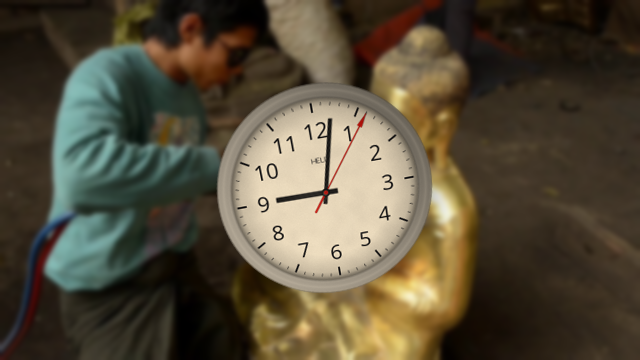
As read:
{"hour": 9, "minute": 2, "second": 6}
